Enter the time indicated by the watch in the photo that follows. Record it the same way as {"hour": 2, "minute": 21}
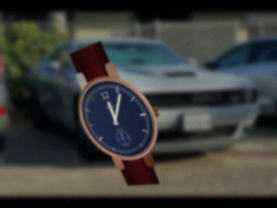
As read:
{"hour": 12, "minute": 6}
